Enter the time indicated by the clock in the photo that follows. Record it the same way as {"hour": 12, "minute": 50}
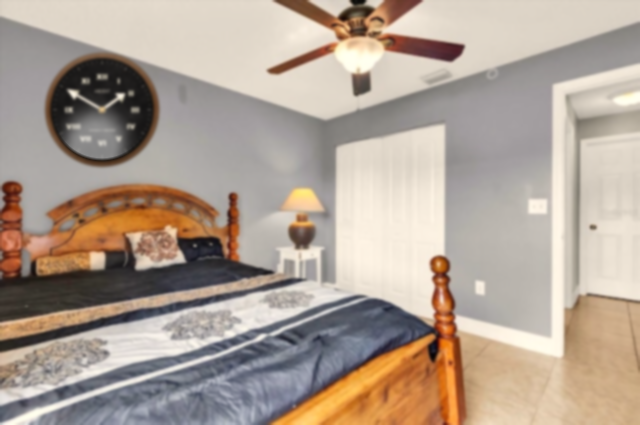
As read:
{"hour": 1, "minute": 50}
